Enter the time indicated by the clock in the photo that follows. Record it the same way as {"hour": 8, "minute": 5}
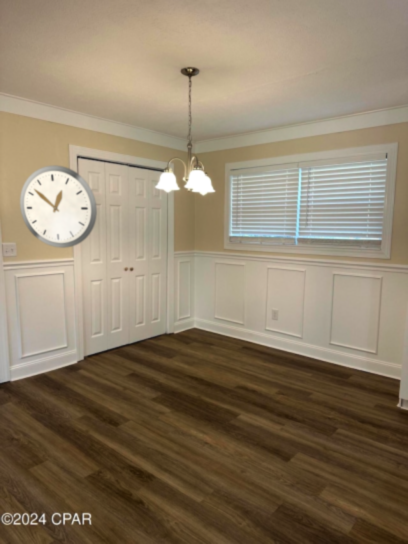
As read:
{"hour": 12, "minute": 52}
